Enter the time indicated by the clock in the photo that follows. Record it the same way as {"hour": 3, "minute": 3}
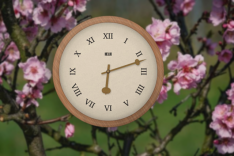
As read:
{"hour": 6, "minute": 12}
